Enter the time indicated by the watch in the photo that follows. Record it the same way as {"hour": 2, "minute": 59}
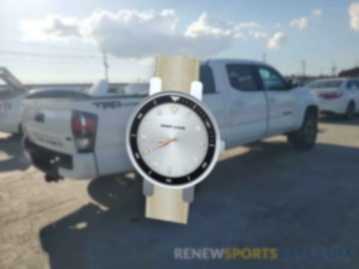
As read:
{"hour": 8, "minute": 40}
